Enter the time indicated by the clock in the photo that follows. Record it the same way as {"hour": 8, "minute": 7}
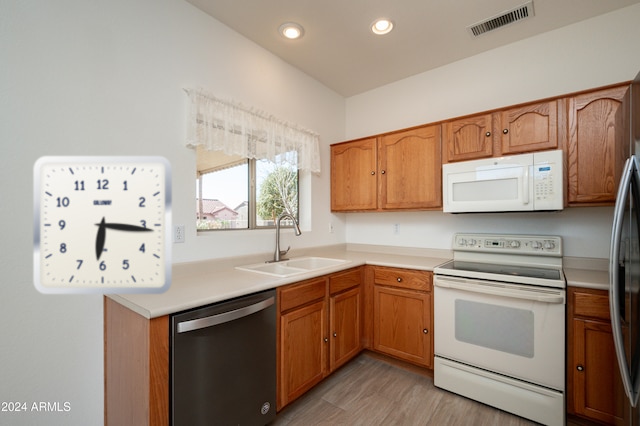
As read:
{"hour": 6, "minute": 16}
